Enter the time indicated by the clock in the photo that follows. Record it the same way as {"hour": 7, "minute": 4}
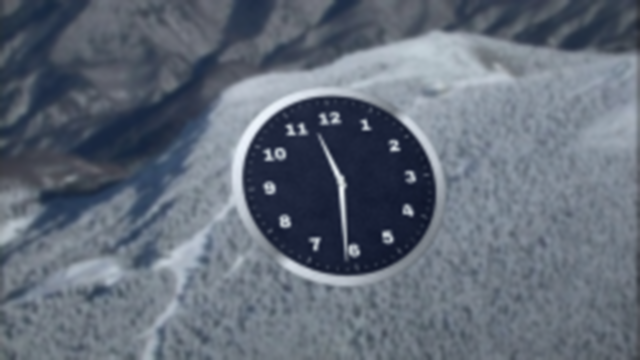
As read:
{"hour": 11, "minute": 31}
